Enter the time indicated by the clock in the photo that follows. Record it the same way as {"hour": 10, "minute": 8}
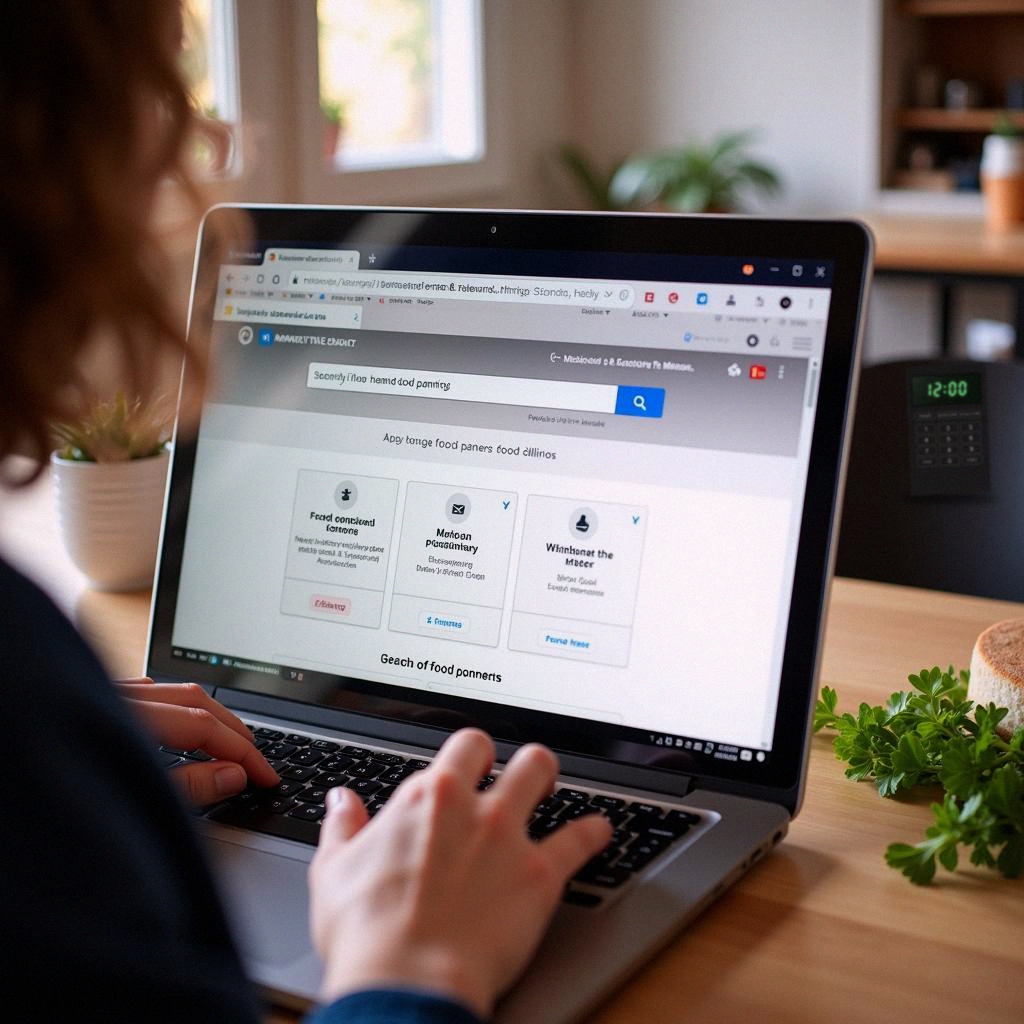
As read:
{"hour": 12, "minute": 0}
